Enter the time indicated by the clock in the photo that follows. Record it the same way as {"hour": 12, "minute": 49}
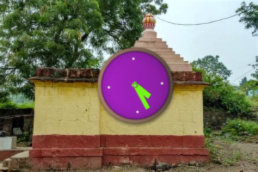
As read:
{"hour": 4, "minute": 26}
